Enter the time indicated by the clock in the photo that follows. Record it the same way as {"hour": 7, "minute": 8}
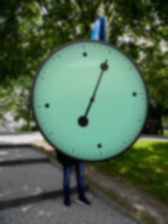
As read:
{"hour": 7, "minute": 5}
